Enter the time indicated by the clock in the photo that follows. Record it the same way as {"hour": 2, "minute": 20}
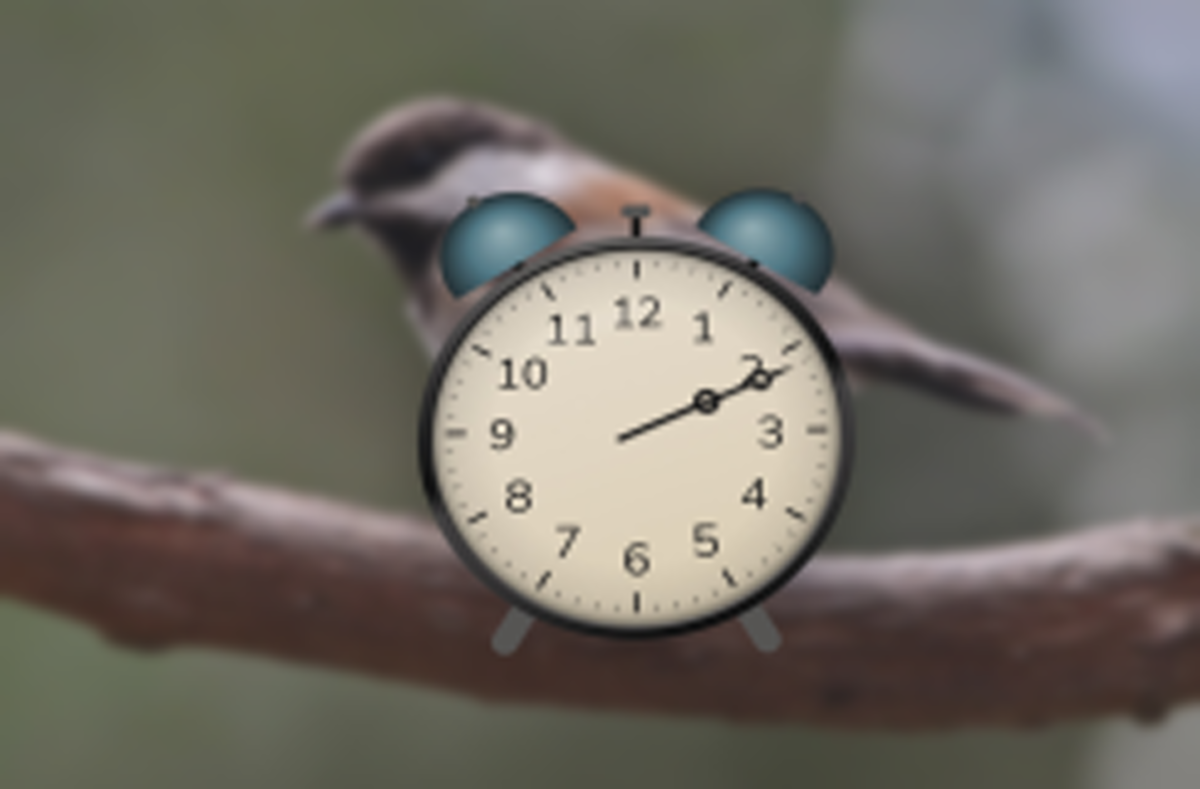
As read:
{"hour": 2, "minute": 11}
